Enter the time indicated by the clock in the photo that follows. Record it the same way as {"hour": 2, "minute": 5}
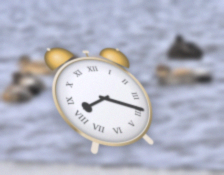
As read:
{"hour": 8, "minute": 19}
